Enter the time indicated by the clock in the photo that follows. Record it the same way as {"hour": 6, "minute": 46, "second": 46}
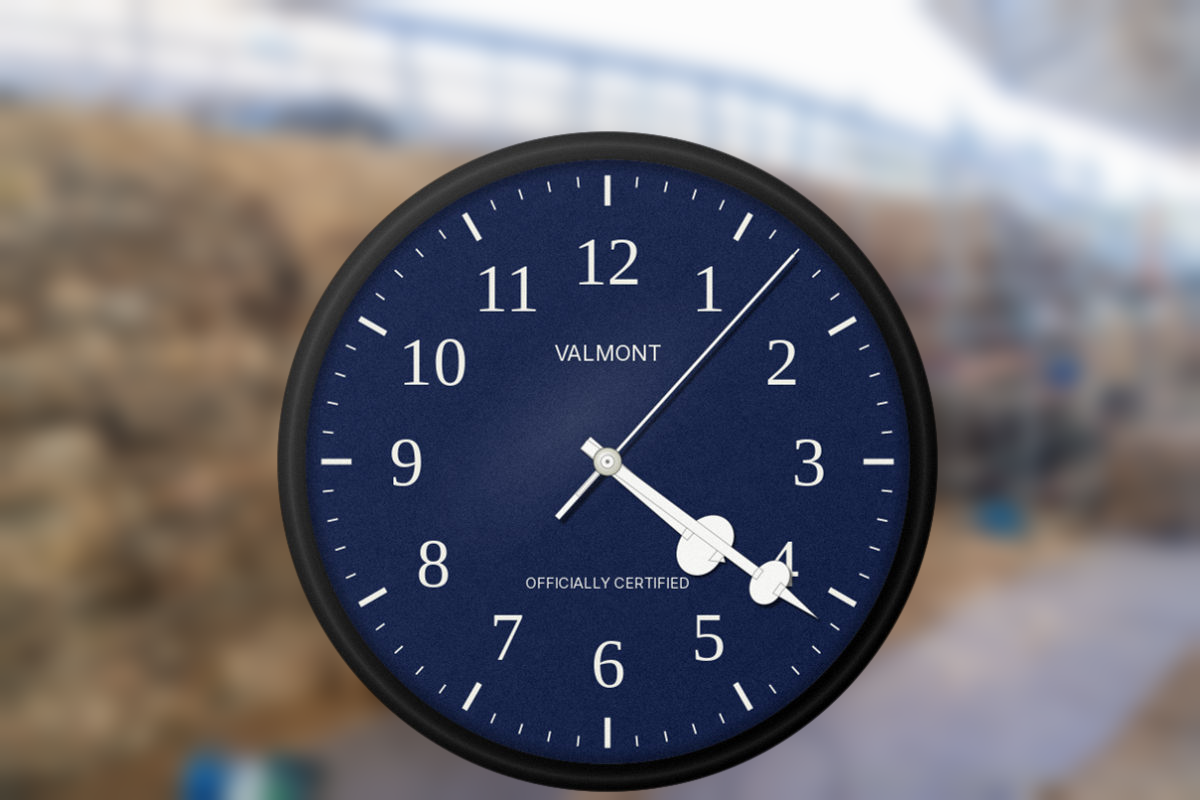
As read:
{"hour": 4, "minute": 21, "second": 7}
